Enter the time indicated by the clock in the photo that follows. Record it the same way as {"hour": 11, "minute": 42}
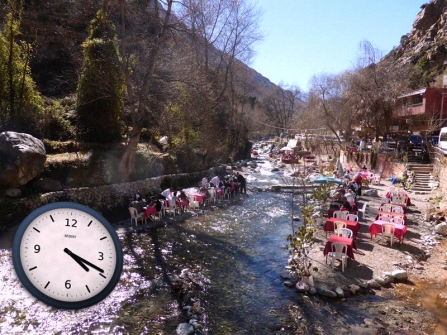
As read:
{"hour": 4, "minute": 19}
